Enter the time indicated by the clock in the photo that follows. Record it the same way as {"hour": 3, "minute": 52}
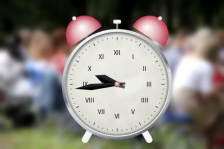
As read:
{"hour": 9, "minute": 44}
